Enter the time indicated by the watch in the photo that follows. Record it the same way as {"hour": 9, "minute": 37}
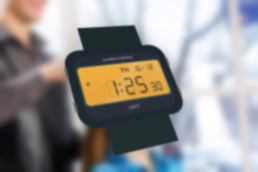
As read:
{"hour": 1, "minute": 25}
